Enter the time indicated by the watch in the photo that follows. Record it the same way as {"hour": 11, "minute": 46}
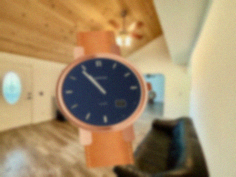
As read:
{"hour": 10, "minute": 54}
